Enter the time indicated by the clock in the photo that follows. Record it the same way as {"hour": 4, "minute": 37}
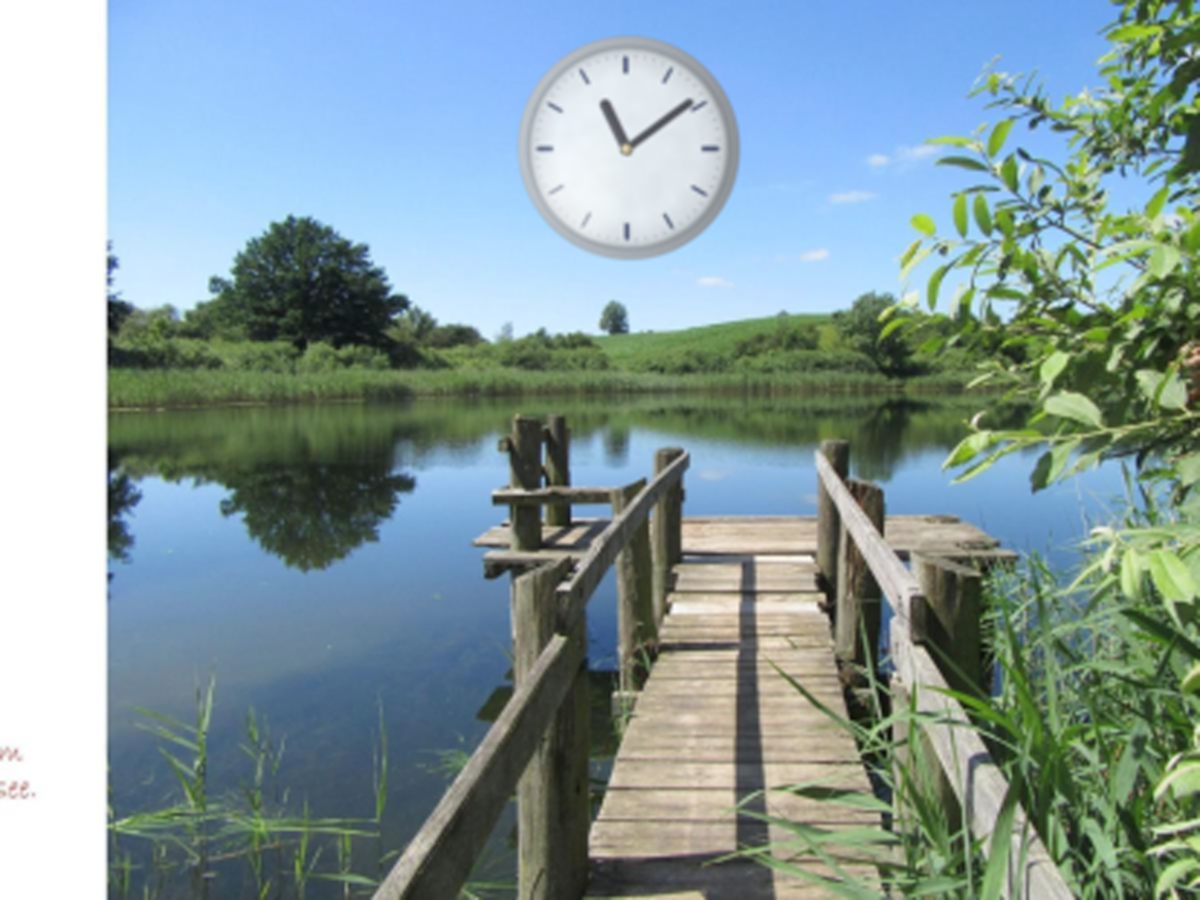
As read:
{"hour": 11, "minute": 9}
